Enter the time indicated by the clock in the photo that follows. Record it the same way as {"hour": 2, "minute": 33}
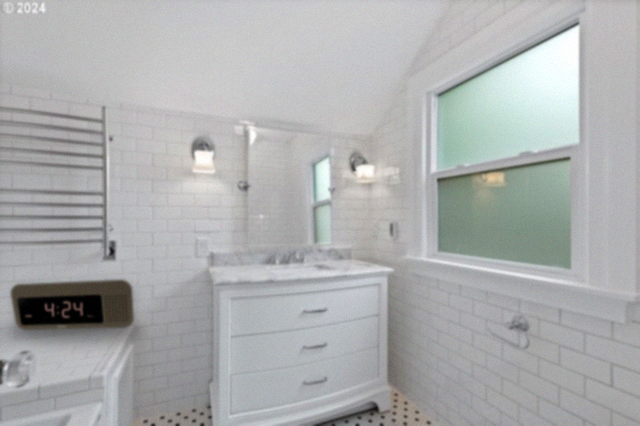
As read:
{"hour": 4, "minute": 24}
